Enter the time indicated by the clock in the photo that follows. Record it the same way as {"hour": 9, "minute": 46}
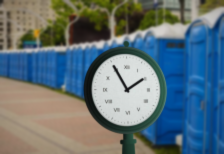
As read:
{"hour": 1, "minute": 55}
